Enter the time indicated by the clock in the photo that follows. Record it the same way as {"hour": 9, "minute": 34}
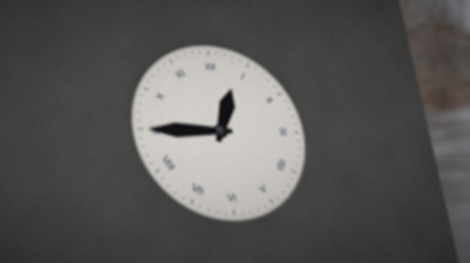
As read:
{"hour": 12, "minute": 45}
